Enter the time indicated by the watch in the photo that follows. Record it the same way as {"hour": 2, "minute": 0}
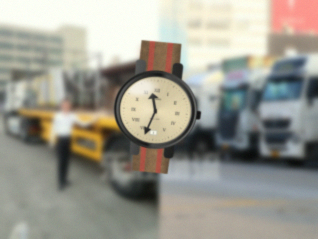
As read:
{"hour": 11, "minute": 33}
